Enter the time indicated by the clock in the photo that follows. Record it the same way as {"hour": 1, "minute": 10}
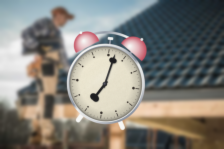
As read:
{"hour": 7, "minute": 2}
